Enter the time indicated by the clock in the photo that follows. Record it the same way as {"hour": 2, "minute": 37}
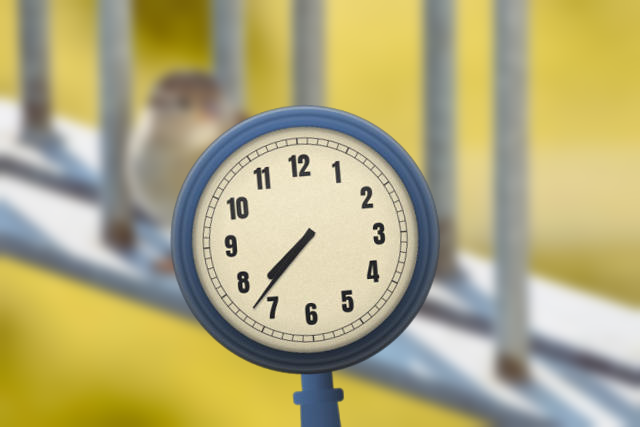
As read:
{"hour": 7, "minute": 37}
